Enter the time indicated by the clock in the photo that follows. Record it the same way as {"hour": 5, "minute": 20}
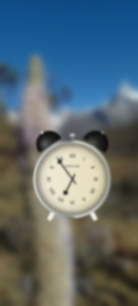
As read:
{"hour": 6, "minute": 54}
